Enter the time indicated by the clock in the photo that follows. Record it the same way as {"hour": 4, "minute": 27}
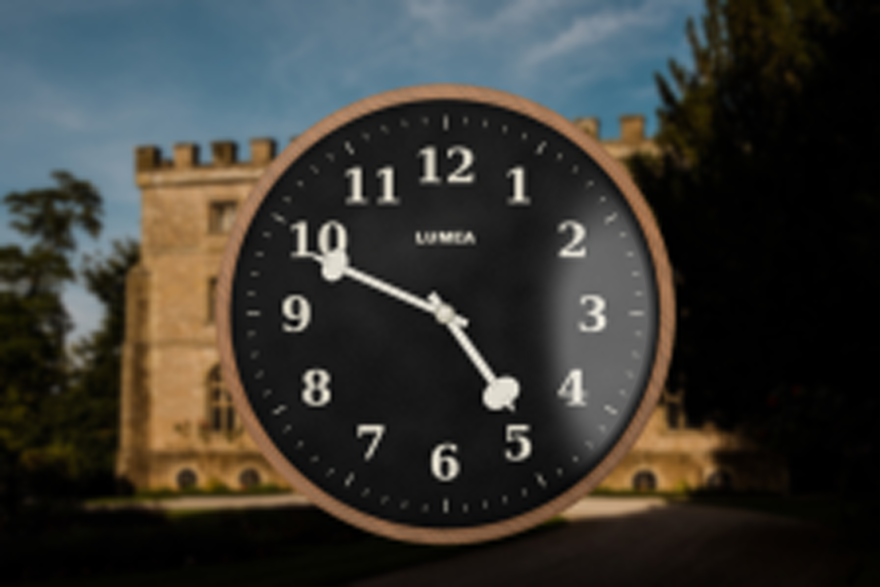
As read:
{"hour": 4, "minute": 49}
